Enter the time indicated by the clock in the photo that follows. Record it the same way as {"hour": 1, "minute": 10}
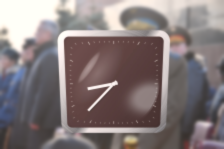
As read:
{"hour": 8, "minute": 37}
